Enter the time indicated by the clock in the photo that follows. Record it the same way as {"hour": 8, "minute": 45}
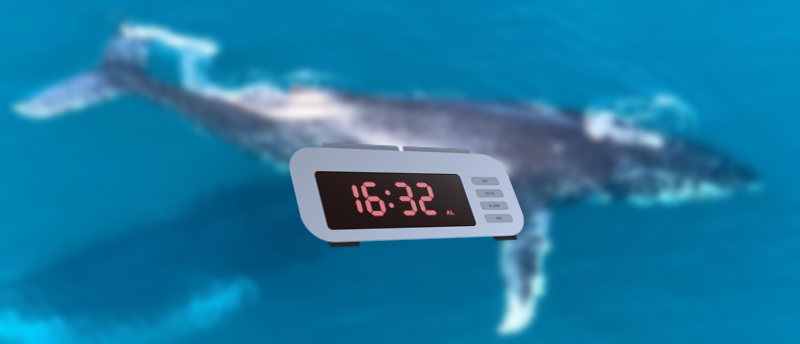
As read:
{"hour": 16, "minute": 32}
